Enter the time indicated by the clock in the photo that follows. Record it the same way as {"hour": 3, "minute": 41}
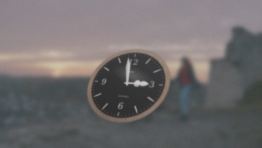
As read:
{"hour": 2, "minute": 58}
